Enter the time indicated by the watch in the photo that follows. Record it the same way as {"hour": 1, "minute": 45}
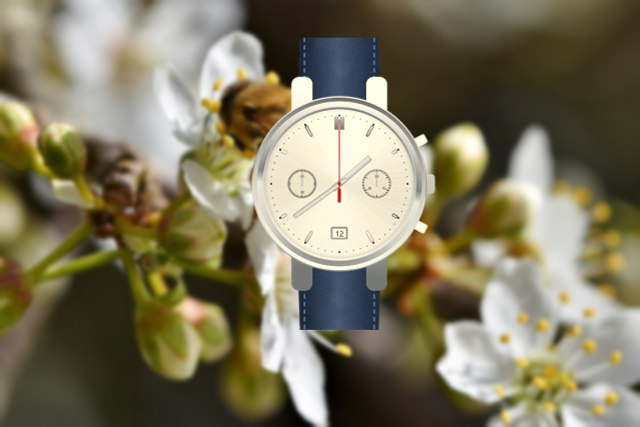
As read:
{"hour": 1, "minute": 39}
